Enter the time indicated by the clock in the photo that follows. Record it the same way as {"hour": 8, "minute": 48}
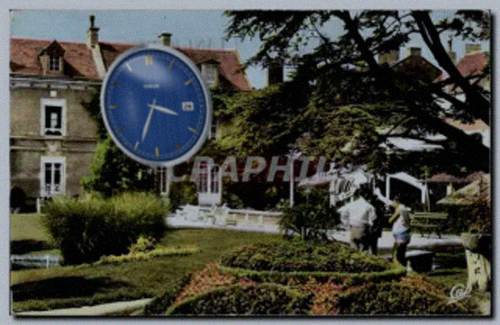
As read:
{"hour": 3, "minute": 34}
